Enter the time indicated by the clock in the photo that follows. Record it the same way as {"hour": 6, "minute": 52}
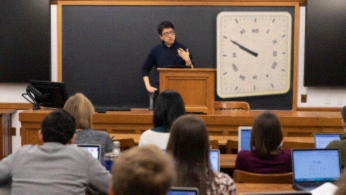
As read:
{"hour": 9, "minute": 50}
